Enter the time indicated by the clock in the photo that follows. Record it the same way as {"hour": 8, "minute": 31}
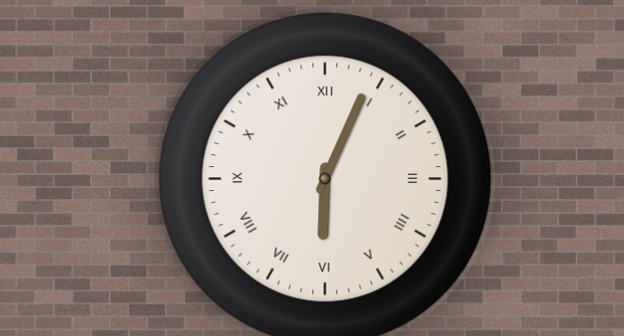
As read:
{"hour": 6, "minute": 4}
